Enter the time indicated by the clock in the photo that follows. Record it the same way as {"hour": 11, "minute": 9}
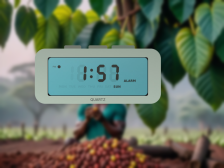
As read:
{"hour": 1, "minute": 57}
